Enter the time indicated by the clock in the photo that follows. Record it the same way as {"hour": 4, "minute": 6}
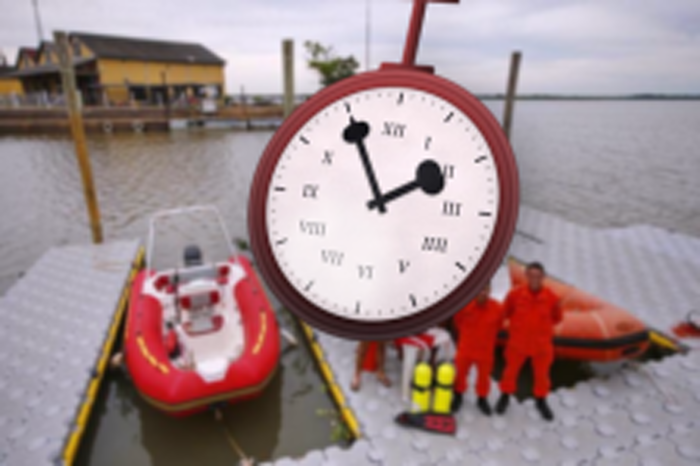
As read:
{"hour": 1, "minute": 55}
